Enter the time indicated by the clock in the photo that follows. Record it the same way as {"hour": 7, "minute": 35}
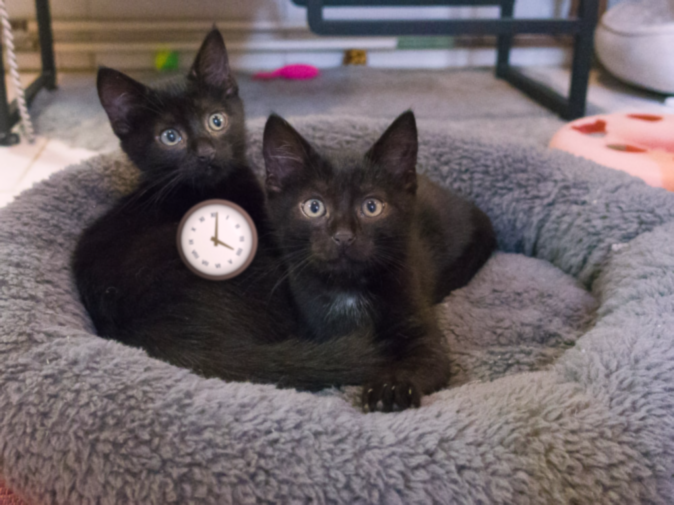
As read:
{"hour": 4, "minute": 1}
